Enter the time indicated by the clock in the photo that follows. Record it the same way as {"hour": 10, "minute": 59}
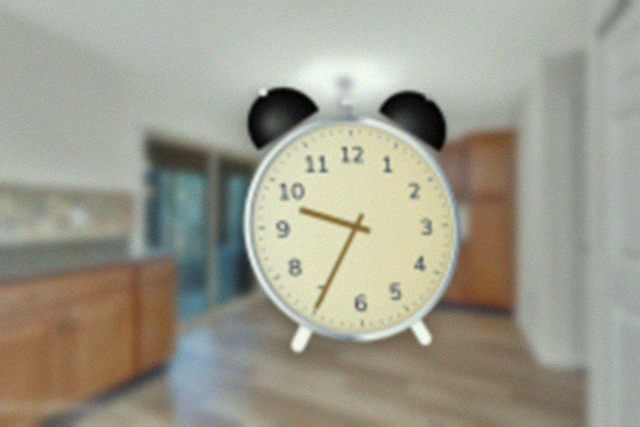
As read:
{"hour": 9, "minute": 35}
